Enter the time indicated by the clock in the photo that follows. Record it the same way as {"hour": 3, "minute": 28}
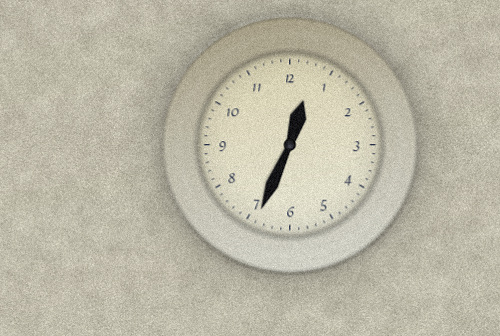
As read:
{"hour": 12, "minute": 34}
